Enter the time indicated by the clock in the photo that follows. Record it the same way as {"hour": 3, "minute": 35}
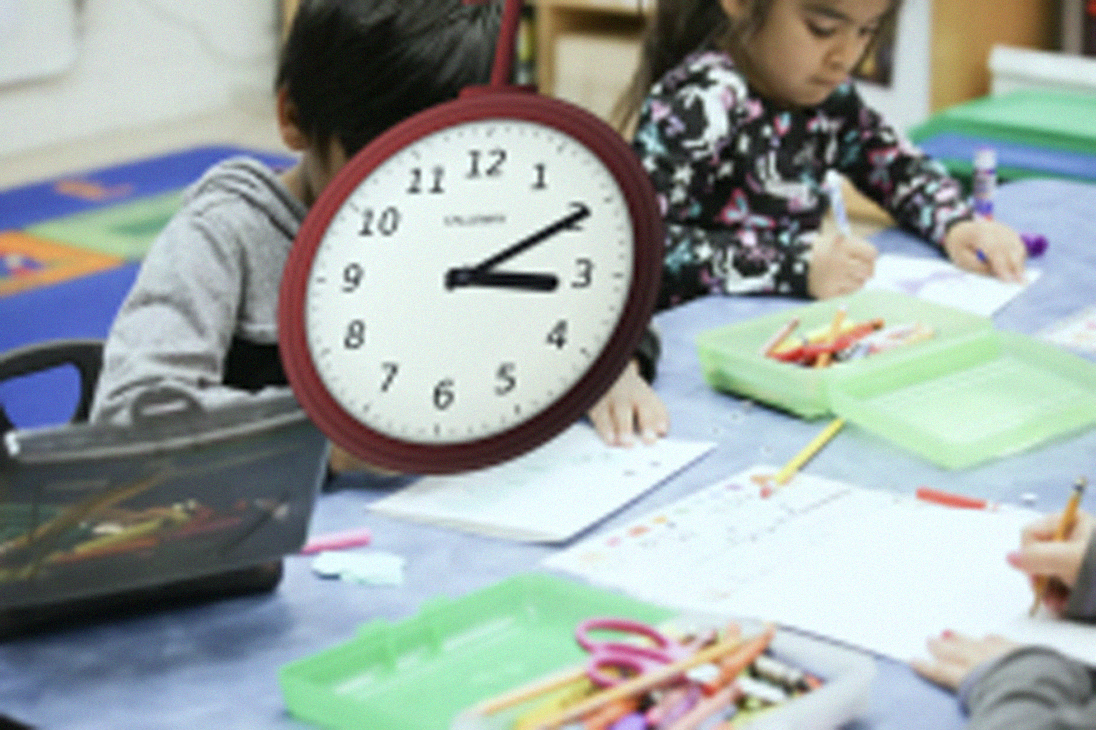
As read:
{"hour": 3, "minute": 10}
